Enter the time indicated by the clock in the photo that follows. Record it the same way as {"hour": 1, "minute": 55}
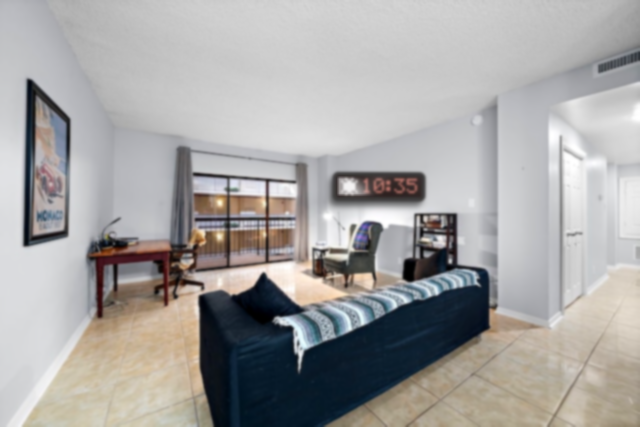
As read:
{"hour": 10, "minute": 35}
